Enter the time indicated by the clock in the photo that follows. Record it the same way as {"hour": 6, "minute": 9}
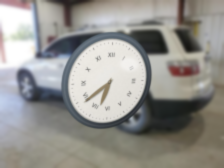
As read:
{"hour": 6, "minute": 39}
